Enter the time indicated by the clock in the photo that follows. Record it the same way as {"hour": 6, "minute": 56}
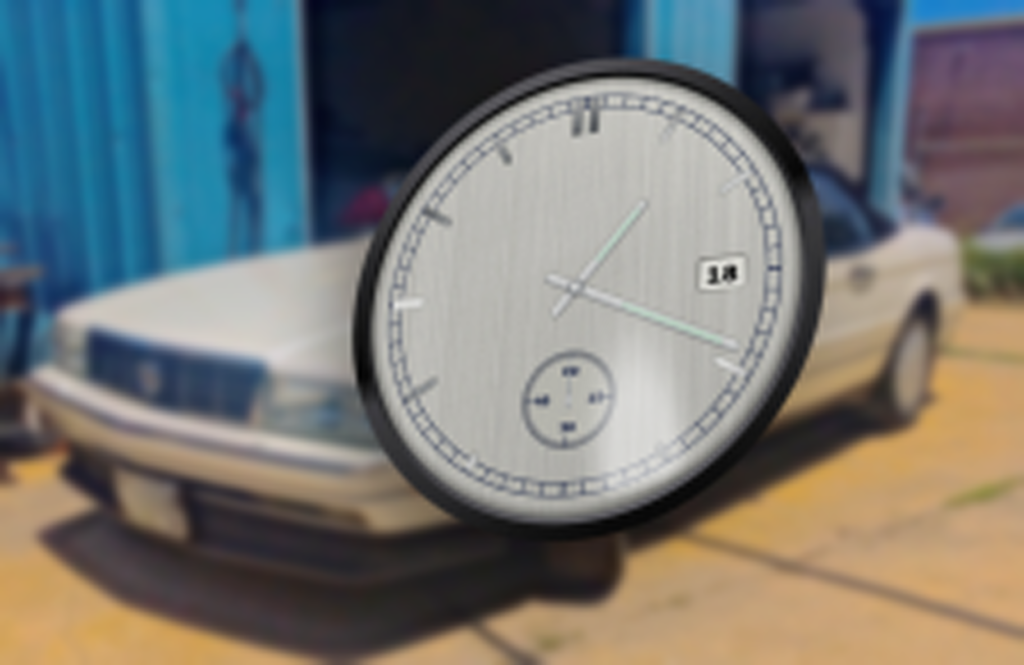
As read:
{"hour": 1, "minute": 19}
